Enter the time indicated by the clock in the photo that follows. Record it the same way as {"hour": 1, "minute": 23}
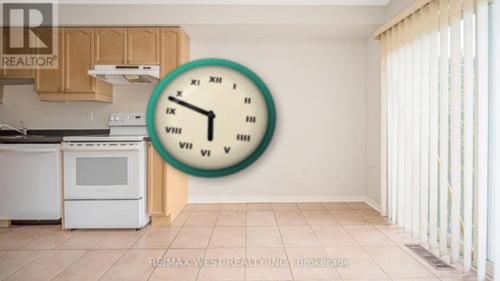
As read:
{"hour": 5, "minute": 48}
